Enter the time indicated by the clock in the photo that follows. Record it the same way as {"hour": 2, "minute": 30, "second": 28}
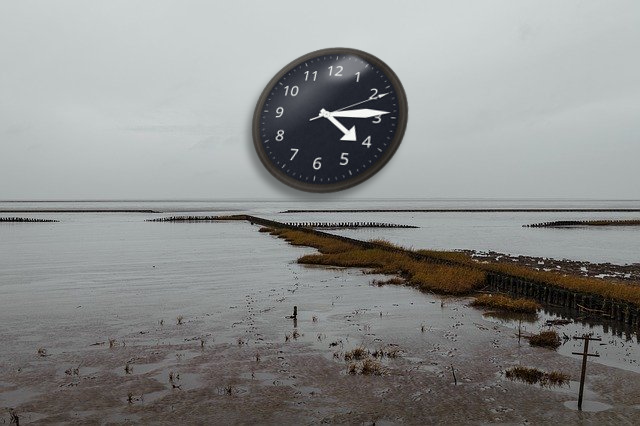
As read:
{"hour": 4, "minute": 14, "second": 11}
